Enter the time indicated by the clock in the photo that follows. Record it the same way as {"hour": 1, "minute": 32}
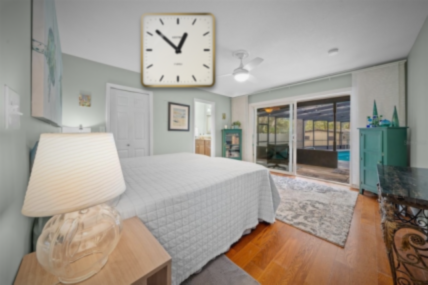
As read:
{"hour": 12, "minute": 52}
